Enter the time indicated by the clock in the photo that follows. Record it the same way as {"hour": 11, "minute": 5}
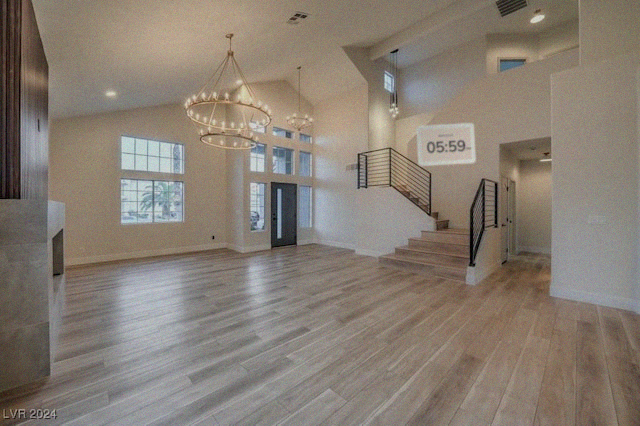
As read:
{"hour": 5, "minute": 59}
